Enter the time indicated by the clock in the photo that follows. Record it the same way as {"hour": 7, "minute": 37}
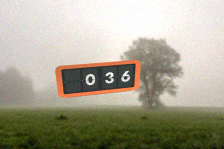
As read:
{"hour": 0, "minute": 36}
